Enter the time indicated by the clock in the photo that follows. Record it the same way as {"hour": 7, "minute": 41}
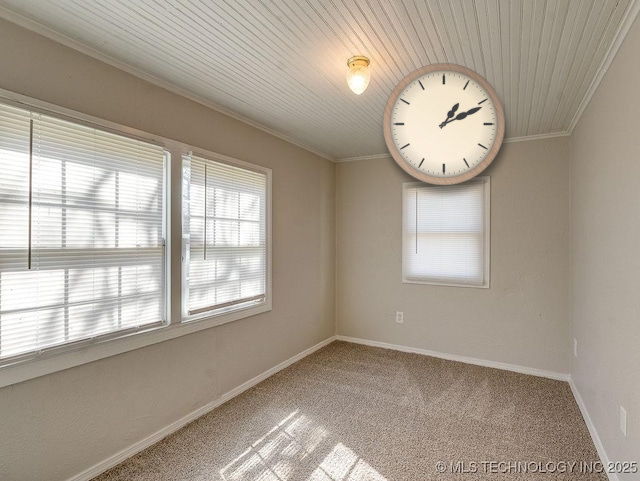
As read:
{"hour": 1, "minute": 11}
